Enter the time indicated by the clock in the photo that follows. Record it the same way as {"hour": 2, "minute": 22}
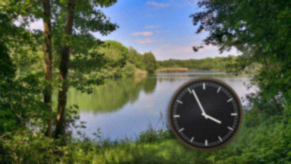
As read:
{"hour": 3, "minute": 56}
